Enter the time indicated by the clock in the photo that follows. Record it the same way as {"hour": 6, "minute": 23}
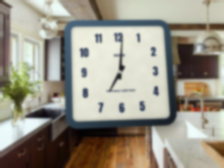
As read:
{"hour": 7, "minute": 1}
